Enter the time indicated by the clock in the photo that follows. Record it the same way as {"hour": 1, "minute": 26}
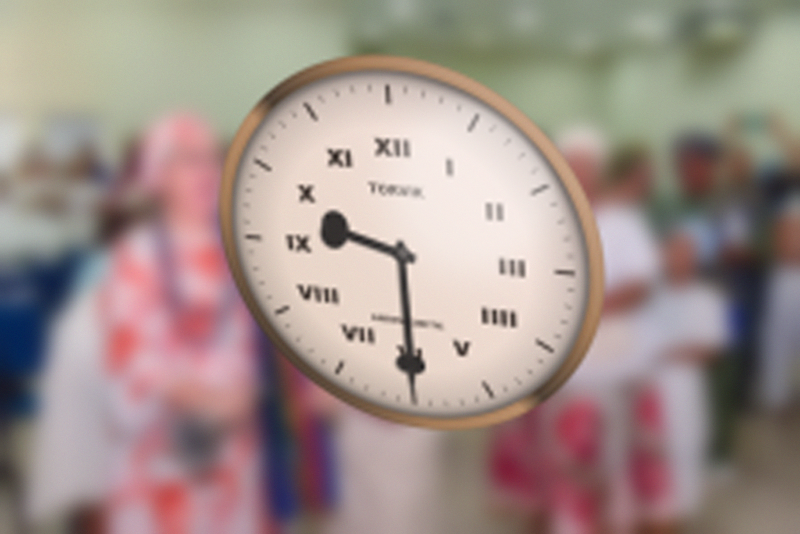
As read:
{"hour": 9, "minute": 30}
